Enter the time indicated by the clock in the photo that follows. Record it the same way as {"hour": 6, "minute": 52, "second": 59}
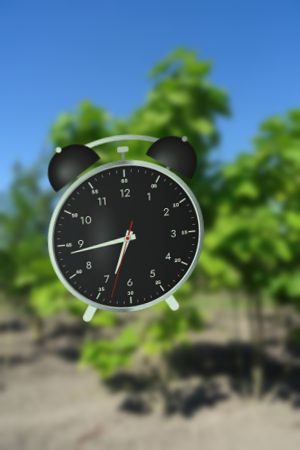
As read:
{"hour": 6, "minute": 43, "second": 33}
